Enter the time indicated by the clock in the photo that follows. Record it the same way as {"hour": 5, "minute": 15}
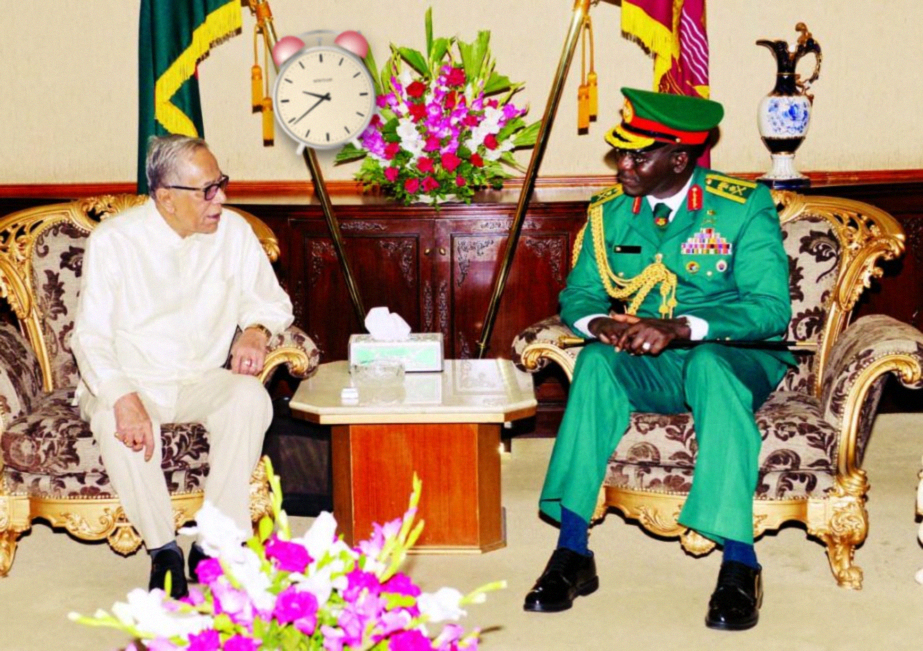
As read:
{"hour": 9, "minute": 39}
